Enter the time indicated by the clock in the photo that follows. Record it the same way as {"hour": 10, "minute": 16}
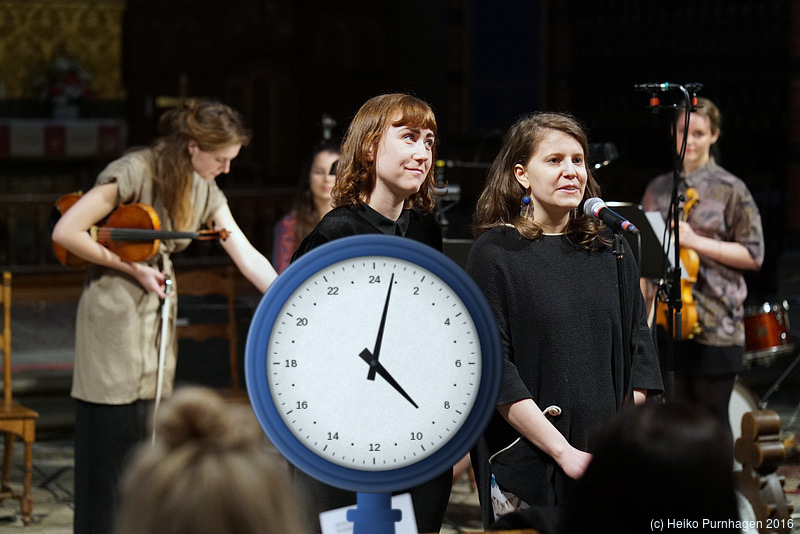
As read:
{"hour": 9, "minute": 2}
